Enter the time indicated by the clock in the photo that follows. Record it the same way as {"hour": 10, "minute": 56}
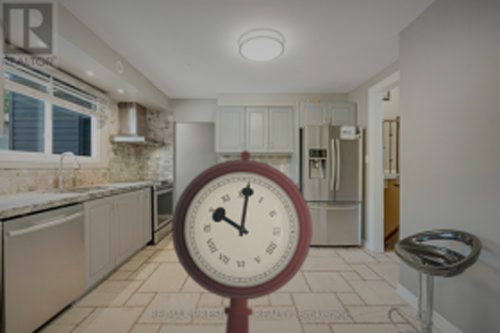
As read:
{"hour": 10, "minute": 1}
